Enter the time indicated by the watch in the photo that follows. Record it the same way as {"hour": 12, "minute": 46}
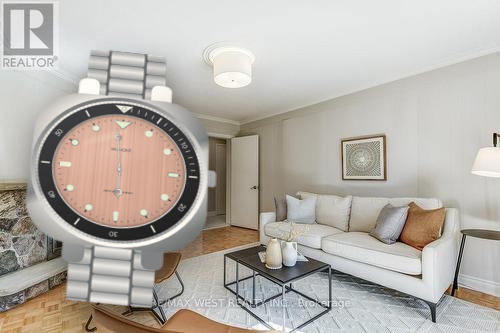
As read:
{"hour": 5, "minute": 59}
